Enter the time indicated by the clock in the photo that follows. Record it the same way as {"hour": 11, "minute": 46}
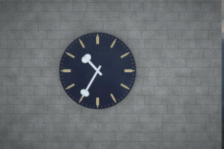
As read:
{"hour": 10, "minute": 35}
